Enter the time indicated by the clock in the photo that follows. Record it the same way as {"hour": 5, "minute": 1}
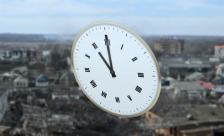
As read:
{"hour": 11, "minute": 0}
